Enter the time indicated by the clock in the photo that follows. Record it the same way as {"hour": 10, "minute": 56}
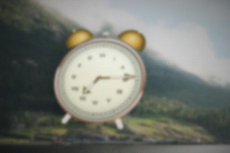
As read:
{"hour": 7, "minute": 14}
